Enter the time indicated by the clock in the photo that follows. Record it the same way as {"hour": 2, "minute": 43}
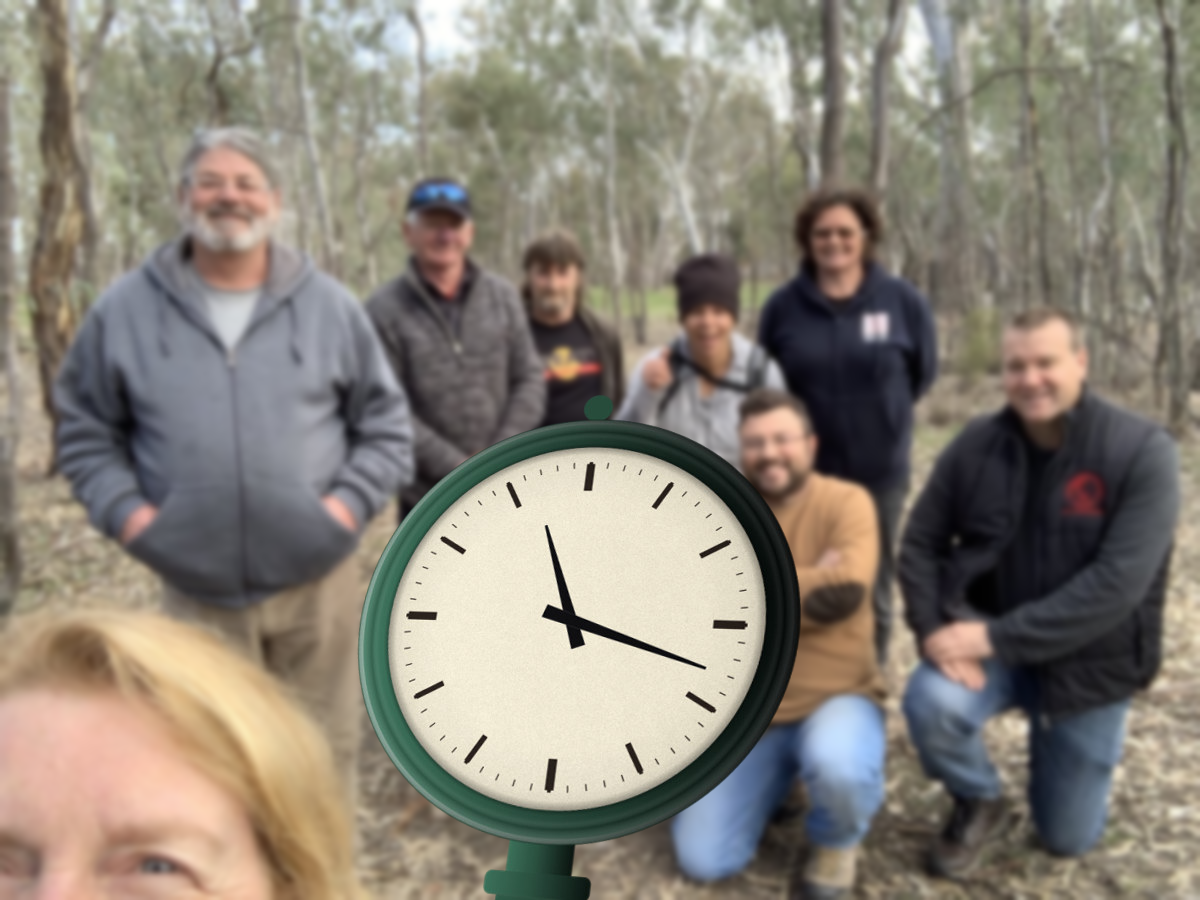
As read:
{"hour": 11, "minute": 18}
